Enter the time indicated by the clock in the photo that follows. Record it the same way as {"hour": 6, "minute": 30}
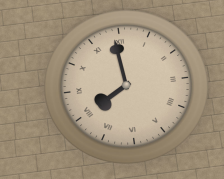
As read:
{"hour": 7, "minute": 59}
